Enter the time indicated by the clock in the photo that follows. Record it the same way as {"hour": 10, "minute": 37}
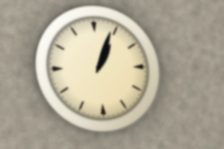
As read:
{"hour": 1, "minute": 4}
